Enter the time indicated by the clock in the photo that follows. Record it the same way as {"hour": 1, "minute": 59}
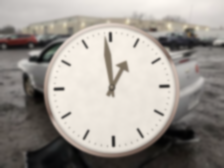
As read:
{"hour": 12, "minute": 59}
